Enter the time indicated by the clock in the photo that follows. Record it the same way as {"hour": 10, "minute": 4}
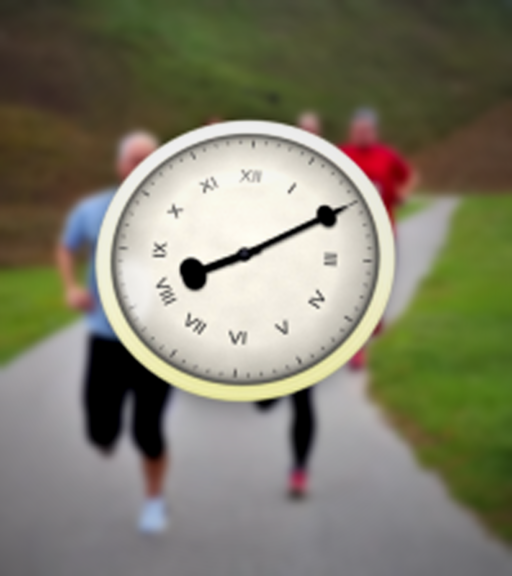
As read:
{"hour": 8, "minute": 10}
